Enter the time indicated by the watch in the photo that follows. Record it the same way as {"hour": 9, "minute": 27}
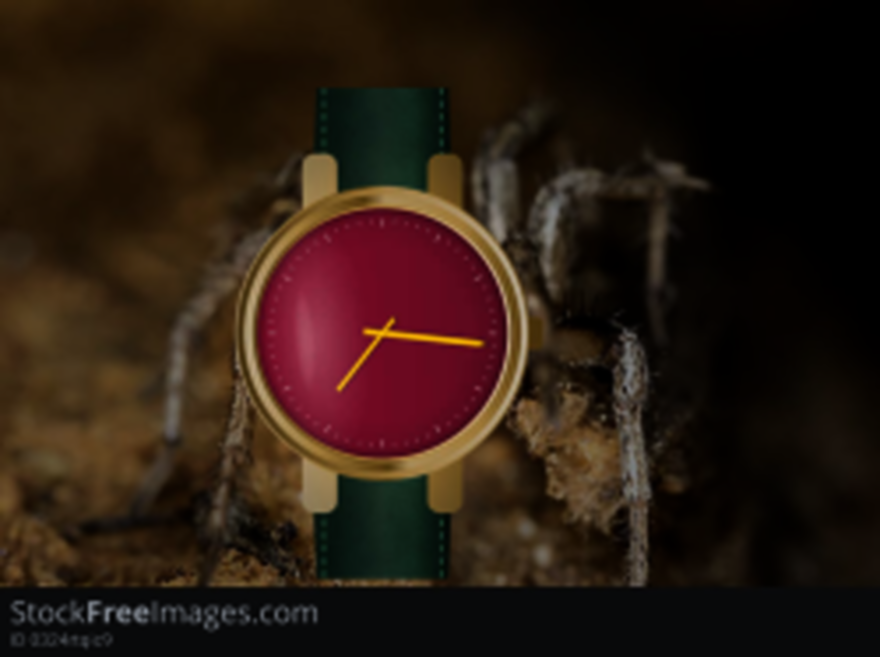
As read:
{"hour": 7, "minute": 16}
